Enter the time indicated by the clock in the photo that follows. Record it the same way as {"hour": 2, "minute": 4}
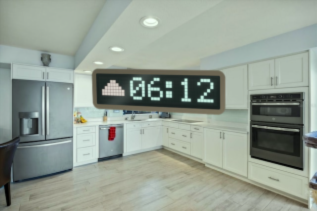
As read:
{"hour": 6, "minute": 12}
